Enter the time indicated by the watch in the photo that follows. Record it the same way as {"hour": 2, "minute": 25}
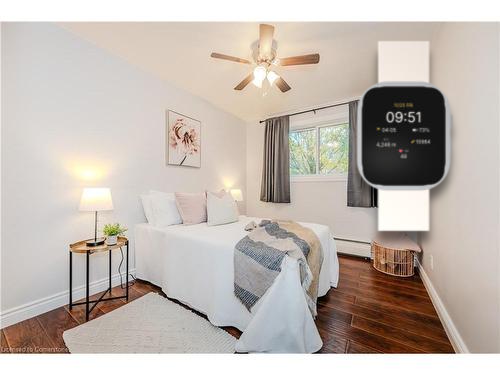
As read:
{"hour": 9, "minute": 51}
